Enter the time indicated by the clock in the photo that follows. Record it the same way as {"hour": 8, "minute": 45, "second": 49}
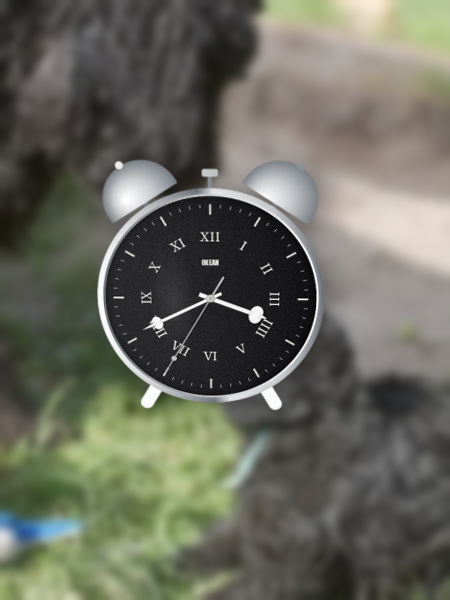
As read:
{"hour": 3, "minute": 40, "second": 35}
